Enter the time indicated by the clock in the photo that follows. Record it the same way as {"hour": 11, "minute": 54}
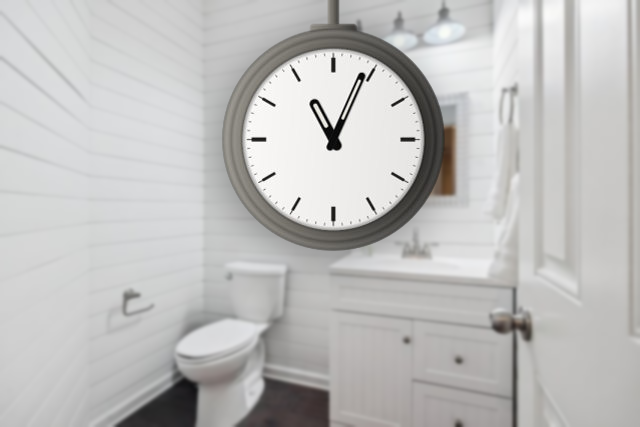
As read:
{"hour": 11, "minute": 4}
